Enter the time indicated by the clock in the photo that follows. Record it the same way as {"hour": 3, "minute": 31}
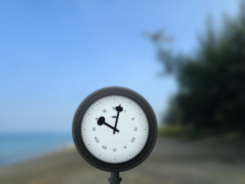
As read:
{"hour": 10, "minute": 2}
